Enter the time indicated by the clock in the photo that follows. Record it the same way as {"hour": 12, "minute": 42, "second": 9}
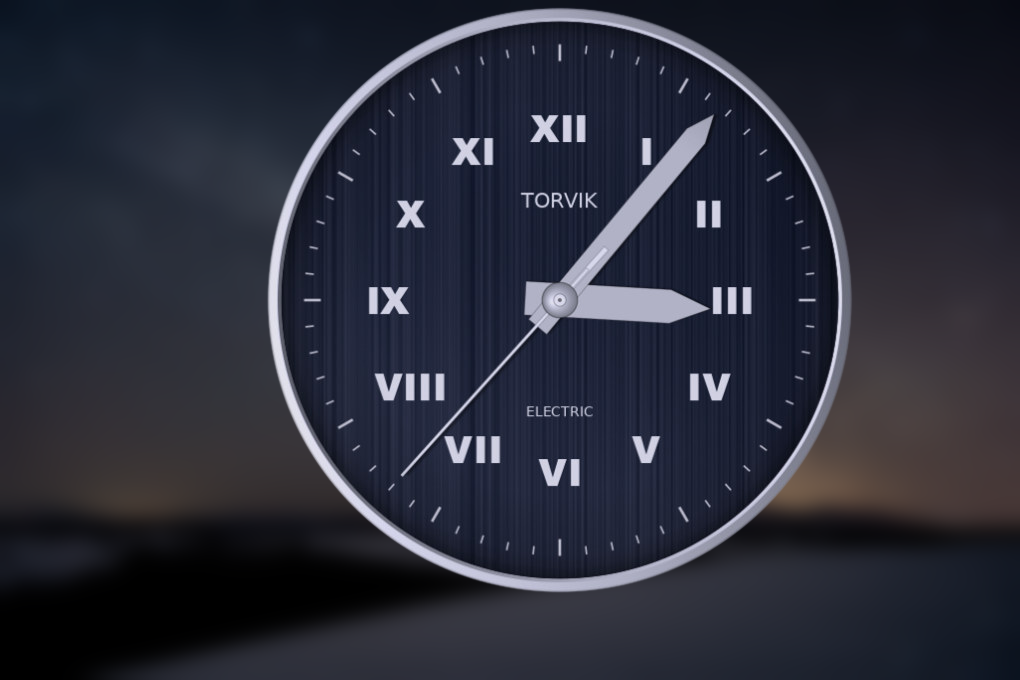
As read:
{"hour": 3, "minute": 6, "second": 37}
